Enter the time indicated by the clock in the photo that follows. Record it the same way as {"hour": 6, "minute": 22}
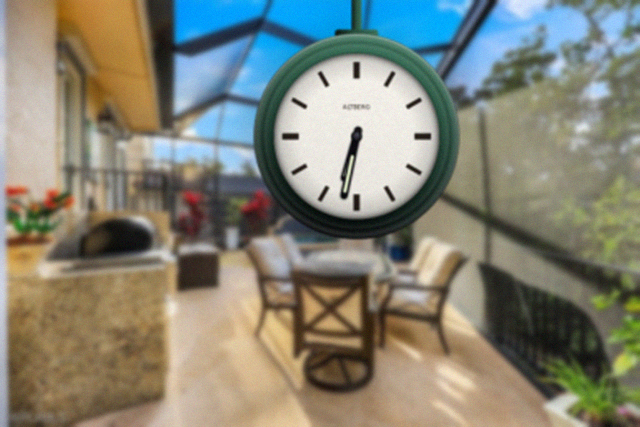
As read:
{"hour": 6, "minute": 32}
